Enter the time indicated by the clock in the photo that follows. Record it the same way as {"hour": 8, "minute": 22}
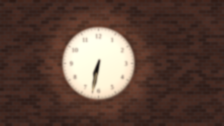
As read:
{"hour": 6, "minute": 32}
